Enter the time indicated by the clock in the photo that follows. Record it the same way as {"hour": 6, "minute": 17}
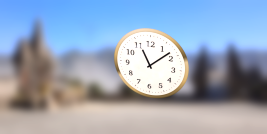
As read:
{"hour": 11, "minute": 8}
